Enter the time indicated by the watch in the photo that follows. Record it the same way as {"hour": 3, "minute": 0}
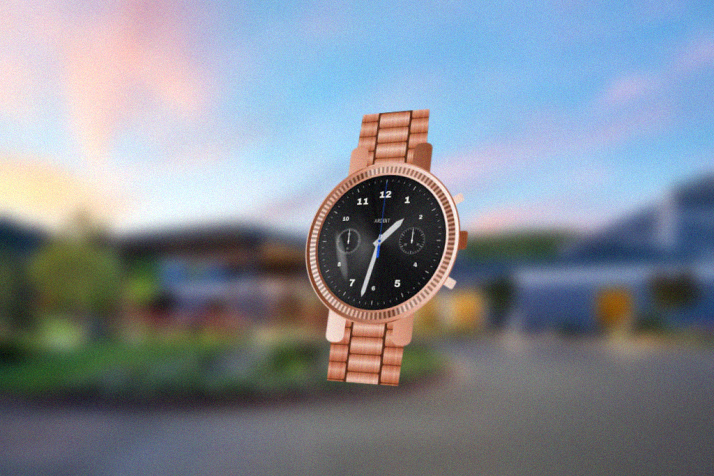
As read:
{"hour": 1, "minute": 32}
